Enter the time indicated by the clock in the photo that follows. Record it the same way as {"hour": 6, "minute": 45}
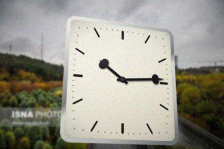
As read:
{"hour": 10, "minute": 14}
